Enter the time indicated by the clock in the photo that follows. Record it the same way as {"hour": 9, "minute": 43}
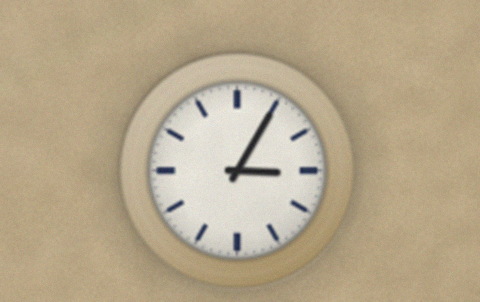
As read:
{"hour": 3, "minute": 5}
